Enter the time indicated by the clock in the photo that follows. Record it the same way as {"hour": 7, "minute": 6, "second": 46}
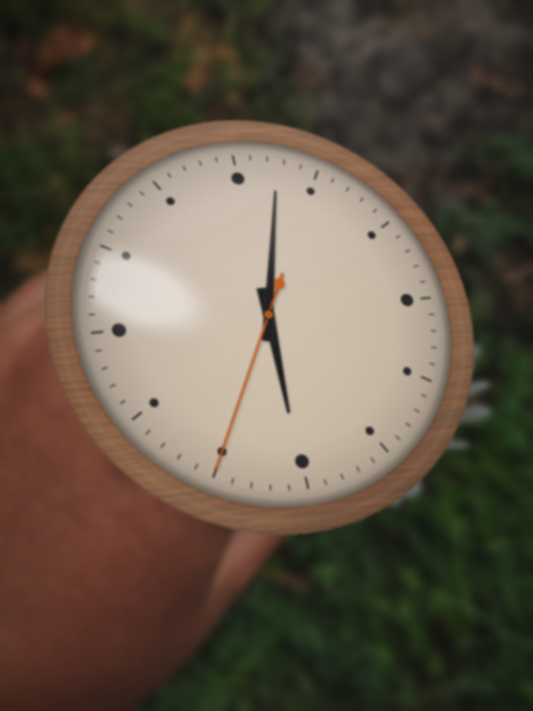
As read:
{"hour": 6, "minute": 2, "second": 35}
